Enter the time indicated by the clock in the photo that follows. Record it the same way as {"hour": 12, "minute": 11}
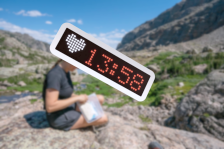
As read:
{"hour": 13, "minute": 58}
